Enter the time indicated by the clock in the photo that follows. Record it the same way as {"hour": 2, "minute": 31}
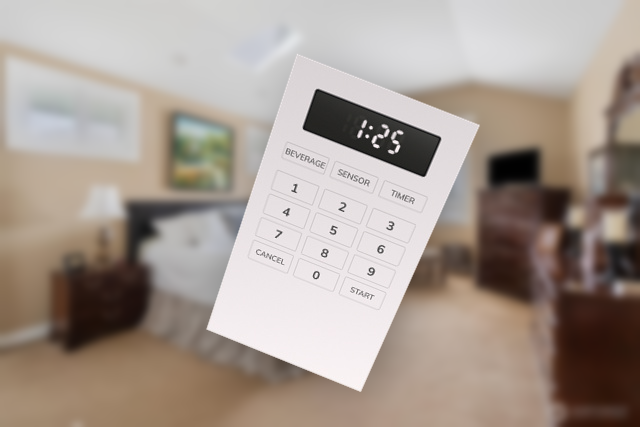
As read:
{"hour": 1, "minute": 25}
